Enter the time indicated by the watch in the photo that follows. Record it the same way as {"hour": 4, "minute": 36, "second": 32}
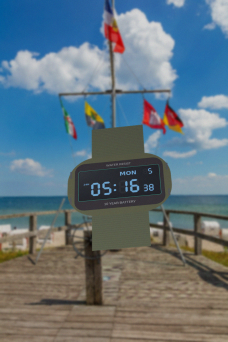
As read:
{"hour": 5, "minute": 16, "second": 38}
